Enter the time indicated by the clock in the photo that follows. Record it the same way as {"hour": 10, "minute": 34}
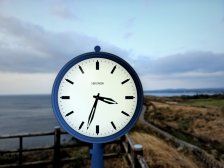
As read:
{"hour": 3, "minute": 33}
